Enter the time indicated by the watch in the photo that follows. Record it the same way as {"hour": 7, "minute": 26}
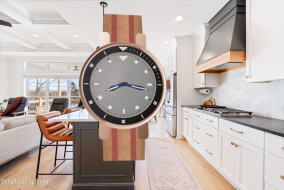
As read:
{"hour": 8, "minute": 17}
